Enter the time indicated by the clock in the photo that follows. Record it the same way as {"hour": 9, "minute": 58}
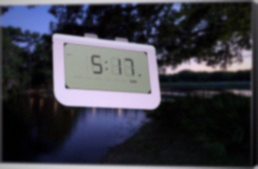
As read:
{"hour": 5, "minute": 17}
